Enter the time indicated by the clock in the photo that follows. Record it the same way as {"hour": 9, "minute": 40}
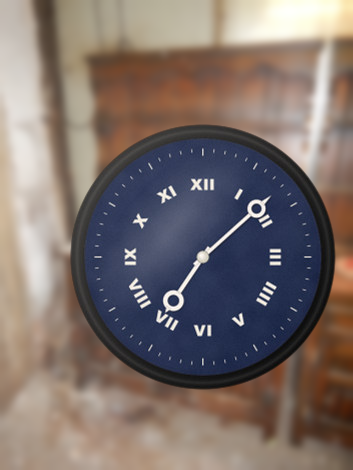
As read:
{"hour": 7, "minute": 8}
